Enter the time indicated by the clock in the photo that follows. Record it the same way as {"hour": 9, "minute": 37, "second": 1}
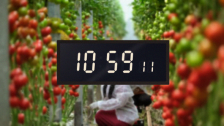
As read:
{"hour": 10, "minute": 59, "second": 11}
